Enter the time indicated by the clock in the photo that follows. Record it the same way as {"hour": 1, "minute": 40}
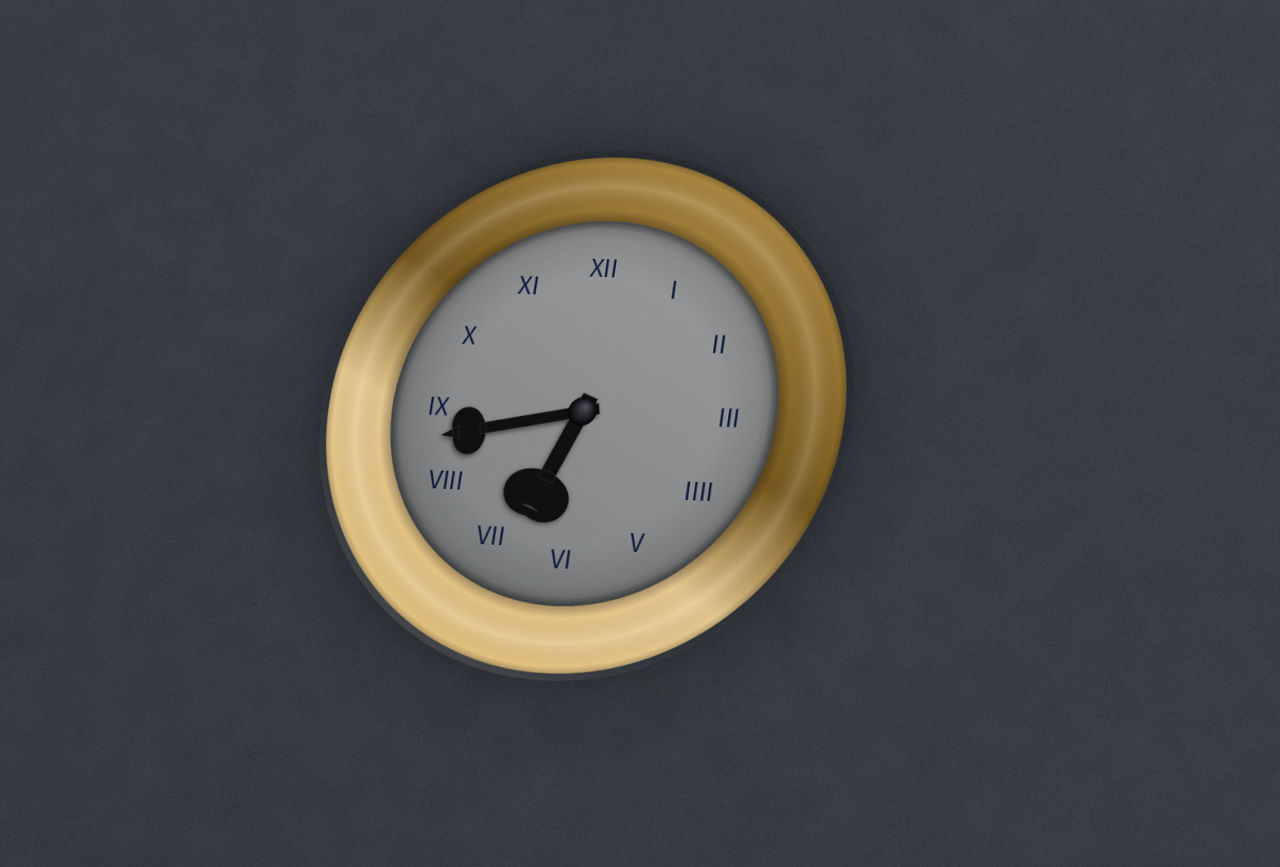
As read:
{"hour": 6, "minute": 43}
